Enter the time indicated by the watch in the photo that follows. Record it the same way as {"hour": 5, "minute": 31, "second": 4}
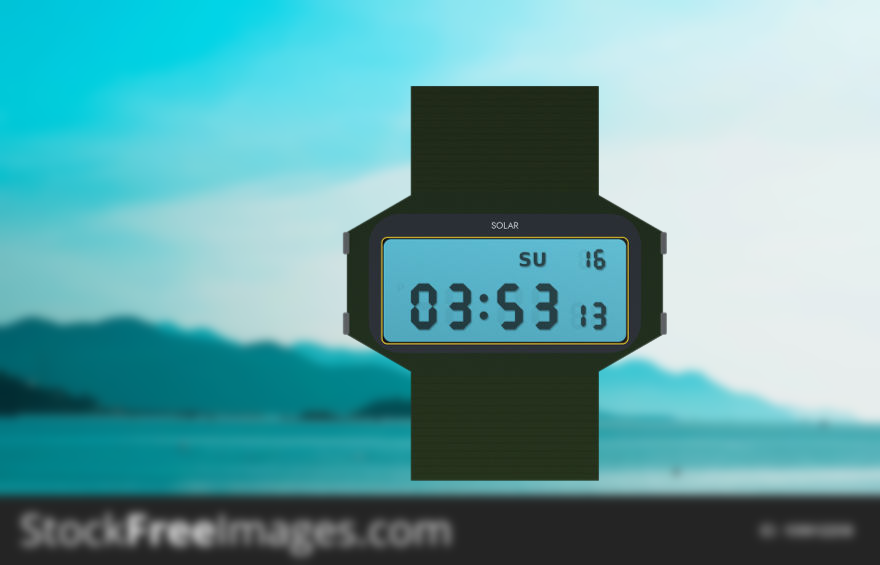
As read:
{"hour": 3, "minute": 53, "second": 13}
